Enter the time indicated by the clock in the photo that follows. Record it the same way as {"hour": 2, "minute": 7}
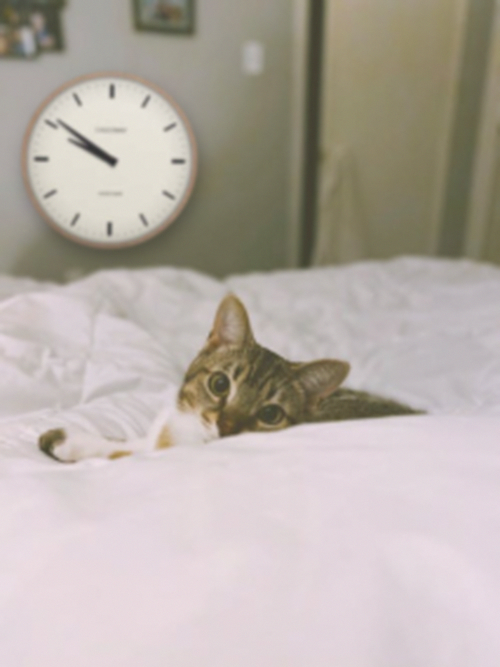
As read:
{"hour": 9, "minute": 51}
